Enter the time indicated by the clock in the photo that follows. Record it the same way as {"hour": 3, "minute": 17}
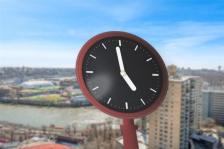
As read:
{"hour": 4, "minute": 59}
